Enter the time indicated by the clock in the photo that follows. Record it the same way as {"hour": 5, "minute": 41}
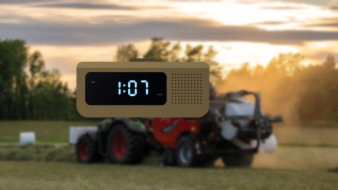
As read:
{"hour": 1, "minute": 7}
